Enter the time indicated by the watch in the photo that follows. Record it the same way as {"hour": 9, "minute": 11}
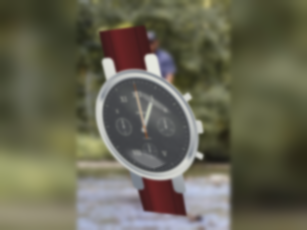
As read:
{"hour": 1, "minute": 0}
